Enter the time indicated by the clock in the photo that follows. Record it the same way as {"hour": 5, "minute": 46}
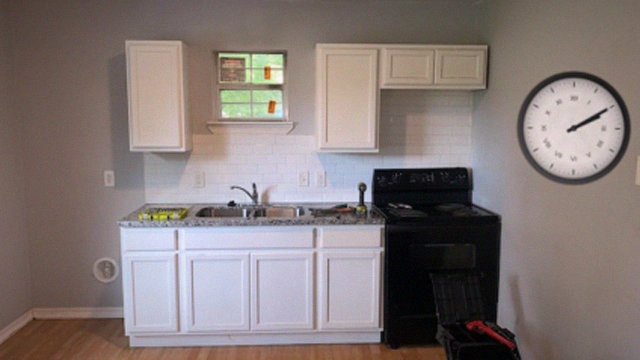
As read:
{"hour": 2, "minute": 10}
